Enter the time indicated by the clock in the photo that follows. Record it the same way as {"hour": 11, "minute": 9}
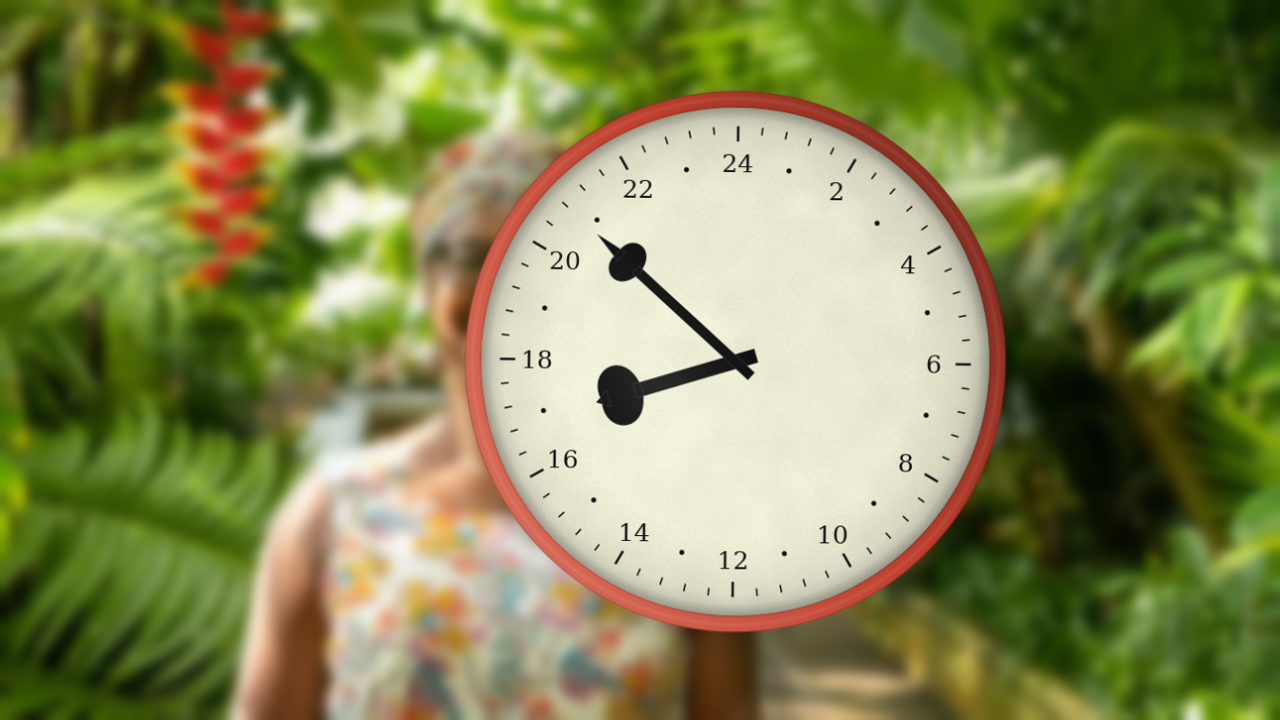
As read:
{"hour": 16, "minute": 52}
